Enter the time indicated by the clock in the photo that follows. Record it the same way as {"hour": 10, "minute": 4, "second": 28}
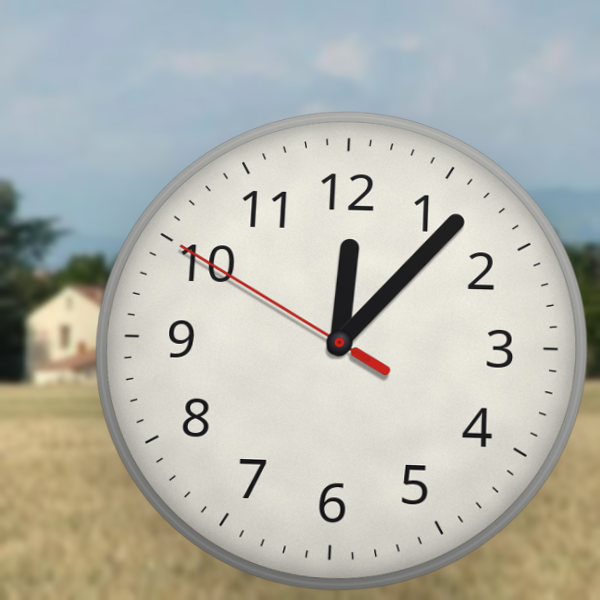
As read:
{"hour": 12, "minute": 6, "second": 50}
